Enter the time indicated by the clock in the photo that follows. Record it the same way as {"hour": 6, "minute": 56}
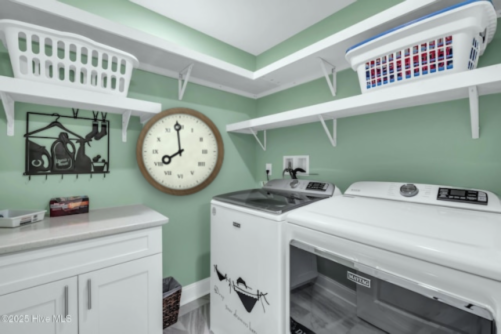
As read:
{"hour": 7, "minute": 59}
